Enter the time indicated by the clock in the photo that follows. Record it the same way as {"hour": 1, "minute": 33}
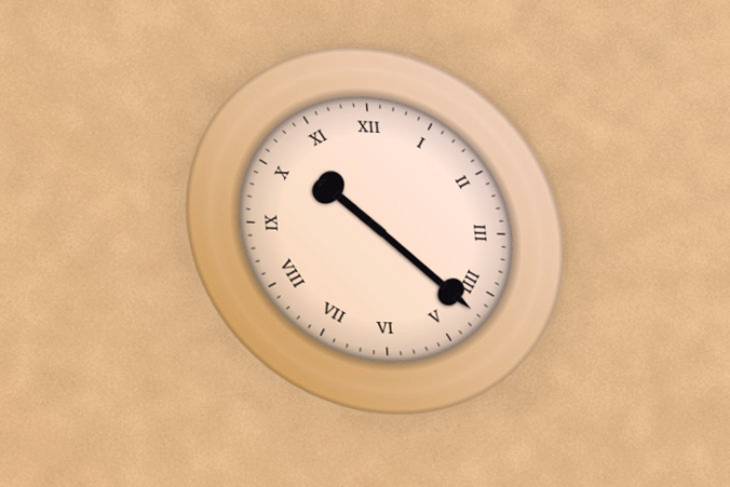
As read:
{"hour": 10, "minute": 22}
